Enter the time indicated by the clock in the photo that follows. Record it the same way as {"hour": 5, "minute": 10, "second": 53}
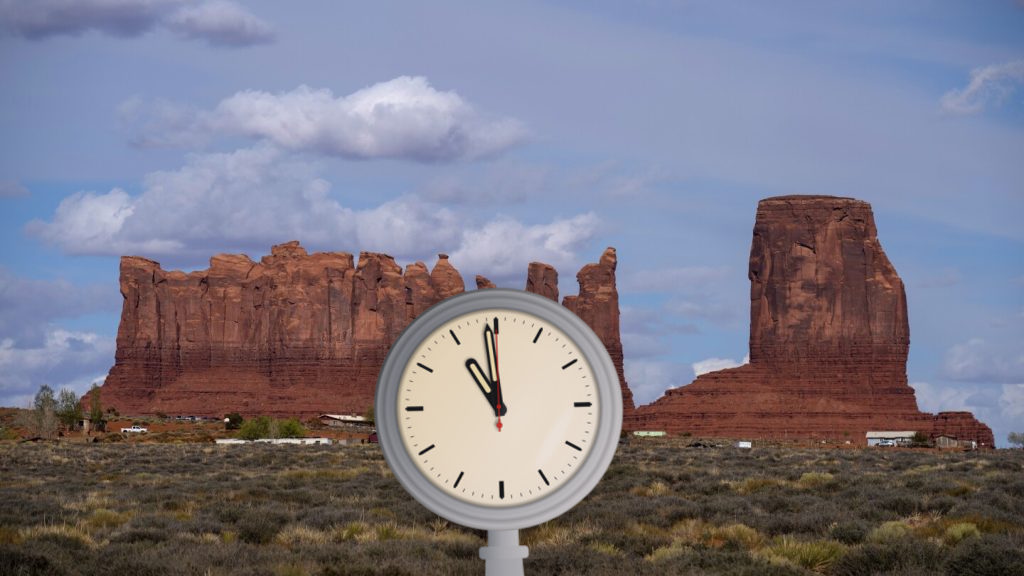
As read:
{"hour": 10, "minute": 59, "second": 0}
